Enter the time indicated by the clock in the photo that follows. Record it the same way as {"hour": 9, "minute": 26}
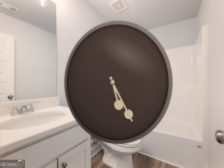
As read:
{"hour": 5, "minute": 25}
